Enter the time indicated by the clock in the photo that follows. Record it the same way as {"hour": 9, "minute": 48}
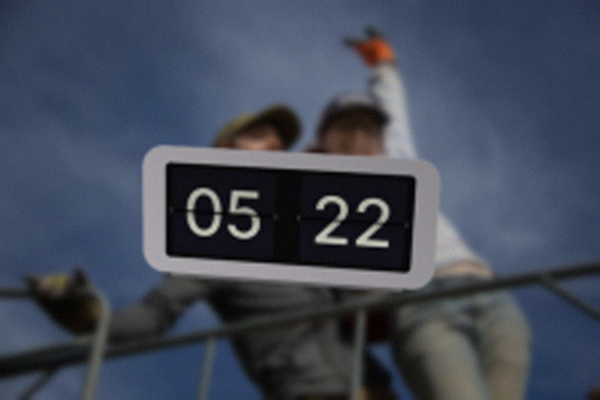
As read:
{"hour": 5, "minute": 22}
